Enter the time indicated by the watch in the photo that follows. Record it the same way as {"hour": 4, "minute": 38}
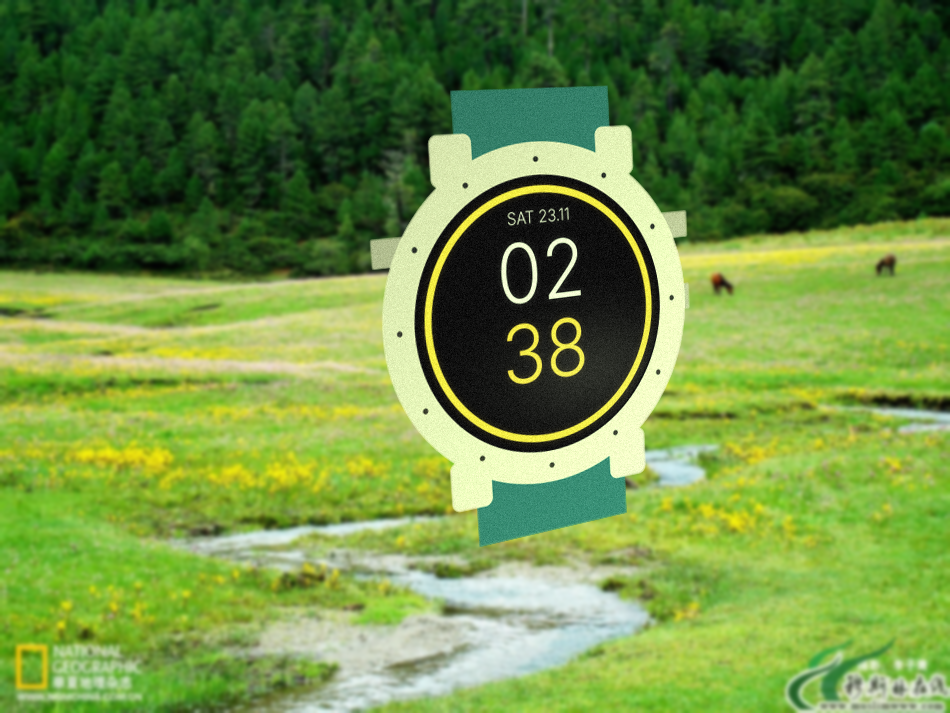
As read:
{"hour": 2, "minute": 38}
